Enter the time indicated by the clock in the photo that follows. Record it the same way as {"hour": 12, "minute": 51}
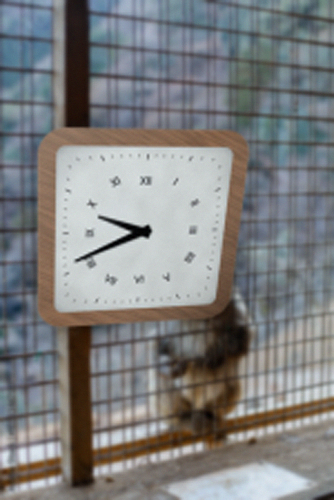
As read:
{"hour": 9, "minute": 41}
